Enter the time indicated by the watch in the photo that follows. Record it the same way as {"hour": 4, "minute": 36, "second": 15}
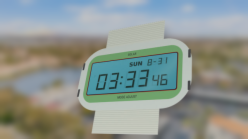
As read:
{"hour": 3, "minute": 33, "second": 46}
